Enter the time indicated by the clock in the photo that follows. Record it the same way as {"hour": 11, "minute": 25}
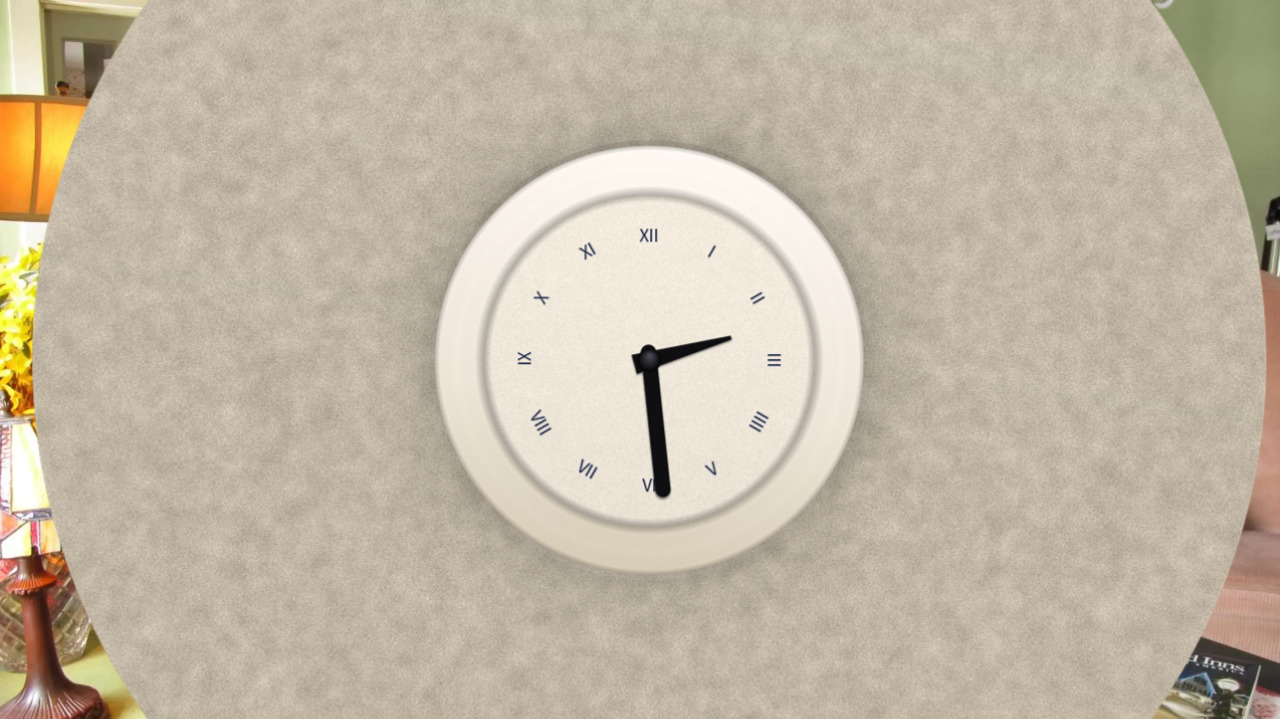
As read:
{"hour": 2, "minute": 29}
